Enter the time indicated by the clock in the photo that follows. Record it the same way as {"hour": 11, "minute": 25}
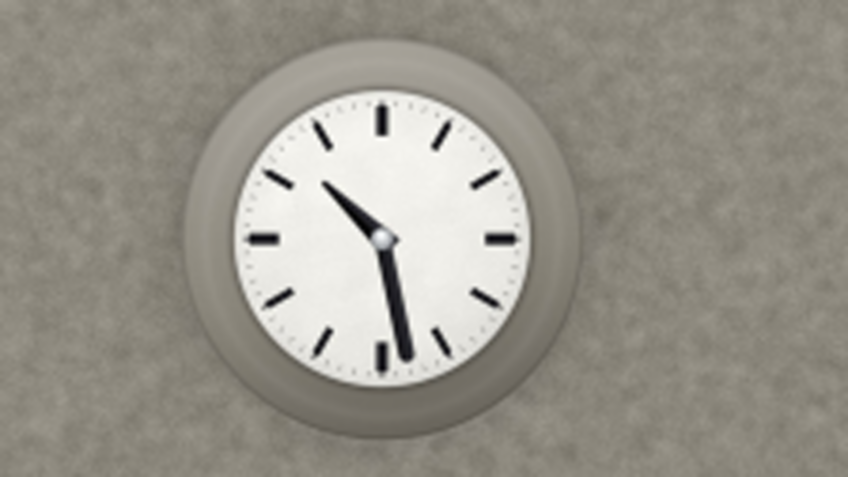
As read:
{"hour": 10, "minute": 28}
